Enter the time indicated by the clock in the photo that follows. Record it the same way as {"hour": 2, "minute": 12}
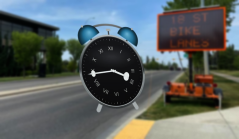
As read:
{"hour": 3, "minute": 44}
